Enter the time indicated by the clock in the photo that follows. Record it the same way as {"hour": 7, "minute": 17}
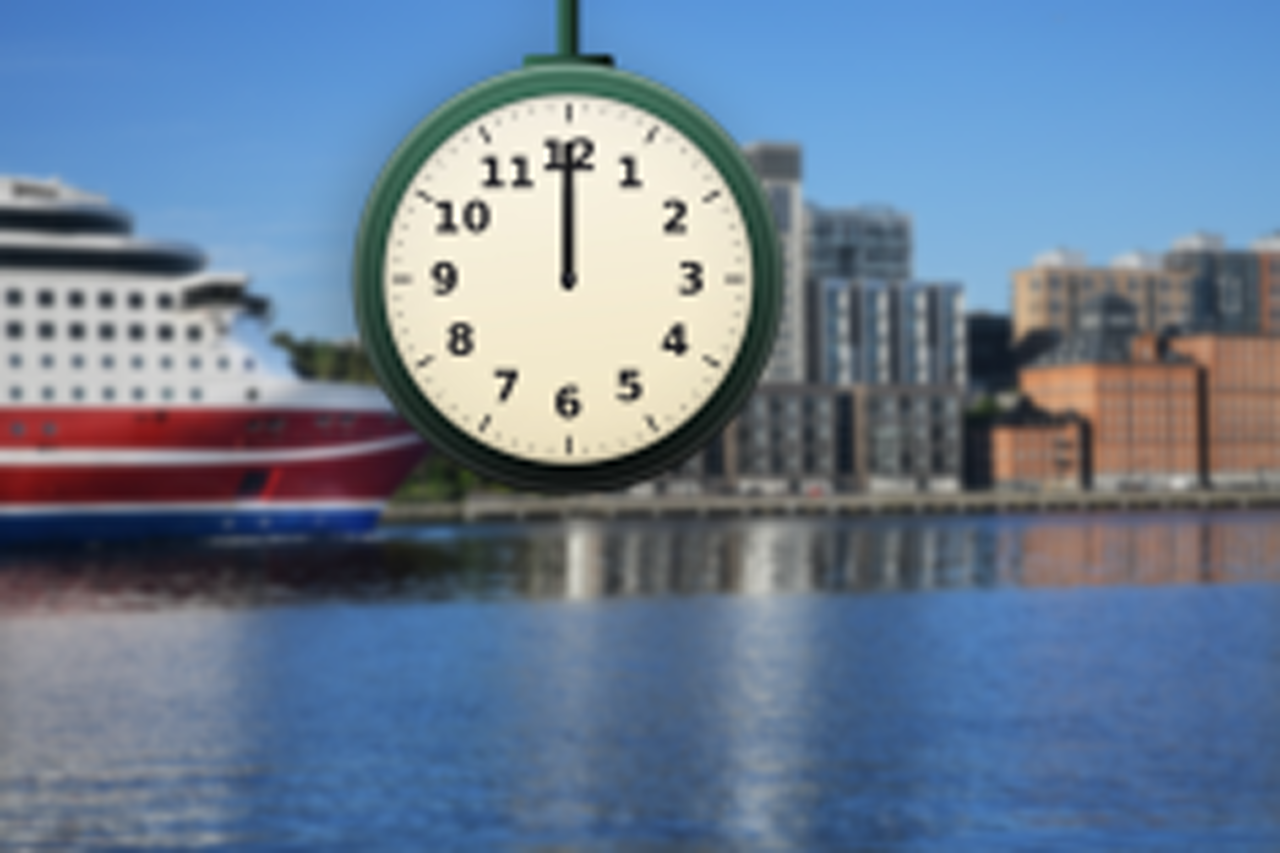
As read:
{"hour": 12, "minute": 0}
